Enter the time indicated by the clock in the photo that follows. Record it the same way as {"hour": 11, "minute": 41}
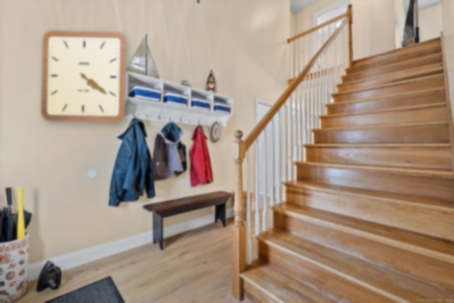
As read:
{"hour": 4, "minute": 21}
